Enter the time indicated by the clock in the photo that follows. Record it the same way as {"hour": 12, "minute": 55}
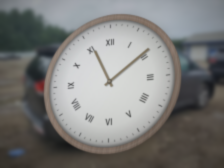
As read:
{"hour": 11, "minute": 9}
